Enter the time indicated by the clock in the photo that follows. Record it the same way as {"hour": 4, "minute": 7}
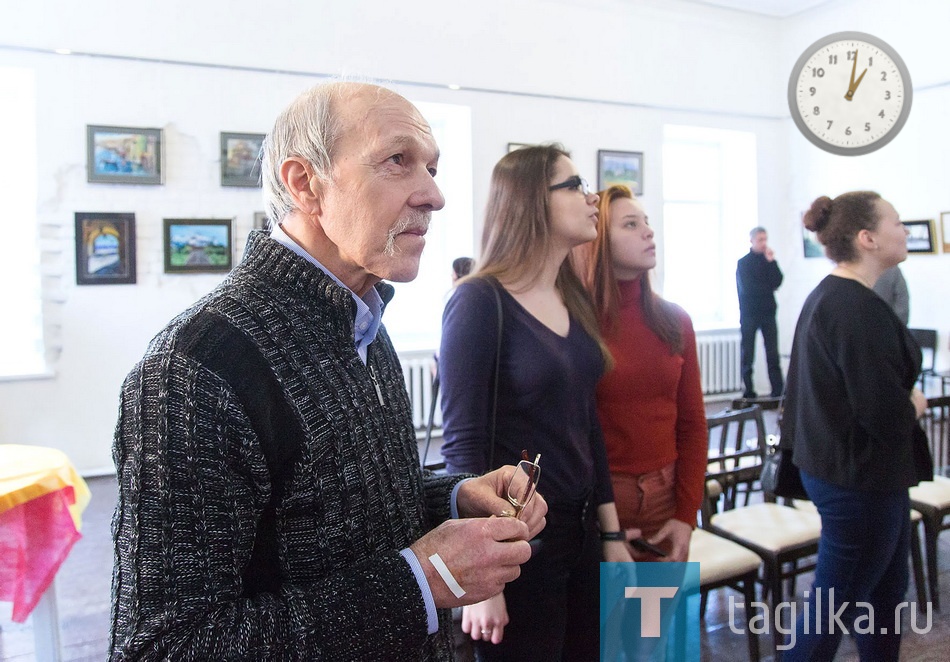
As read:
{"hour": 1, "minute": 1}
